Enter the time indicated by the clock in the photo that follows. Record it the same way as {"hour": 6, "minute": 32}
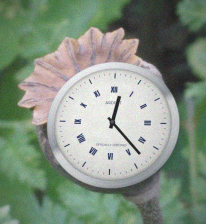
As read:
{"hour": 12, "minute": 23}
